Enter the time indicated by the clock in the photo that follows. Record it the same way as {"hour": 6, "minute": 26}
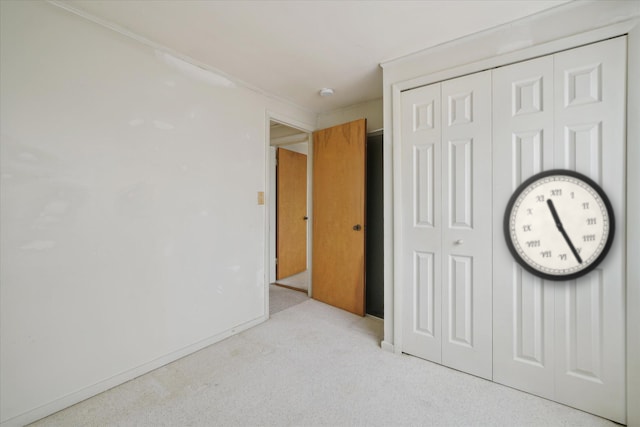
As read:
{"hour": 11, "minute": 26}
